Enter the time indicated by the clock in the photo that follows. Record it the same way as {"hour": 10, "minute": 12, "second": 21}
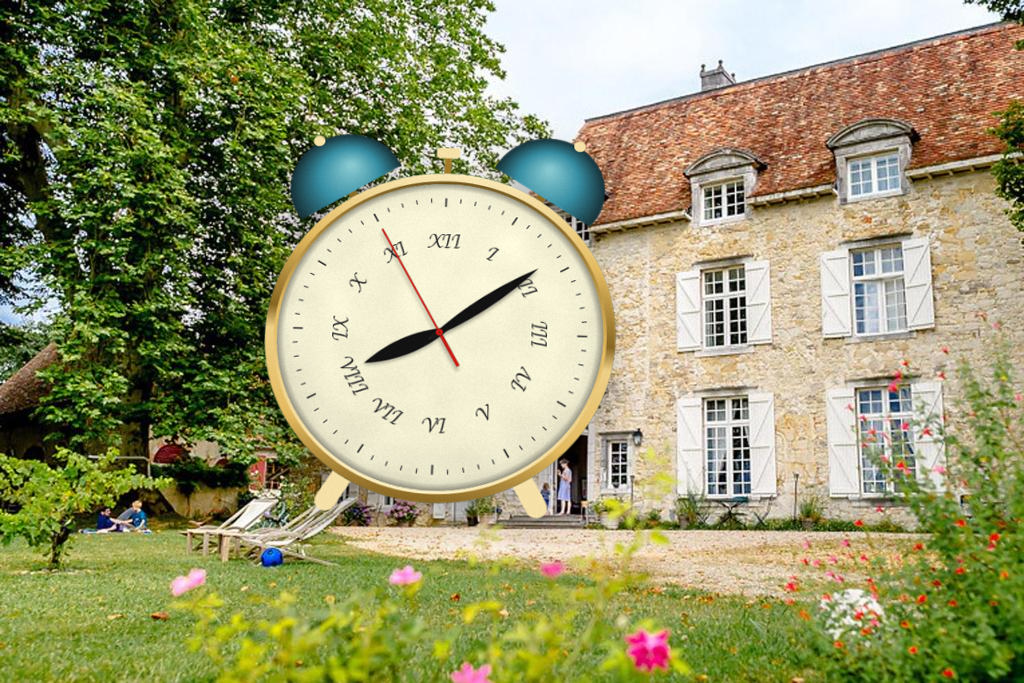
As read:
{"hour": 8, "minute": 8, "second": 55}
